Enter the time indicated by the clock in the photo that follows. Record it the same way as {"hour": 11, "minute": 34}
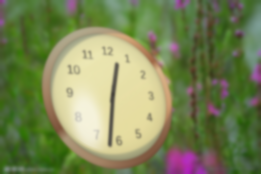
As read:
{"hour": 12, "minute": 32}
